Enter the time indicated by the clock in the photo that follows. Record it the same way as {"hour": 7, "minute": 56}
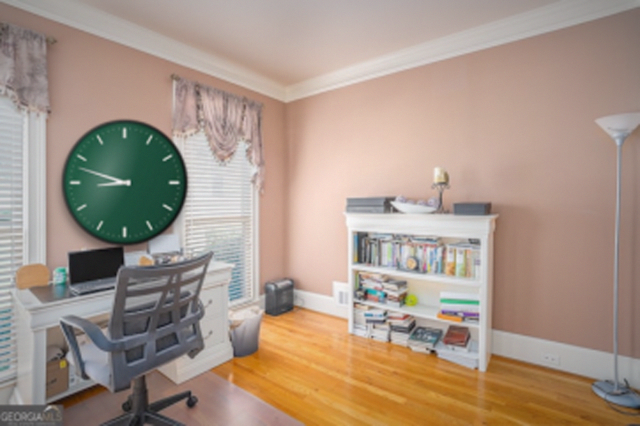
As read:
{"hour": 8, "minute": 48}
